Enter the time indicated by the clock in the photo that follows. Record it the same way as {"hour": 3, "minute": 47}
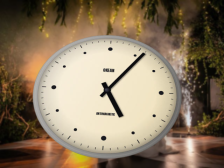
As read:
{"hour": 5, "minute": 6}
